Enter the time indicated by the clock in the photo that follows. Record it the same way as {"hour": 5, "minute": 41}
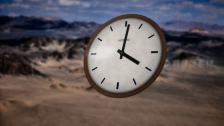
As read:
{"hour": 4, "minute": 1}
